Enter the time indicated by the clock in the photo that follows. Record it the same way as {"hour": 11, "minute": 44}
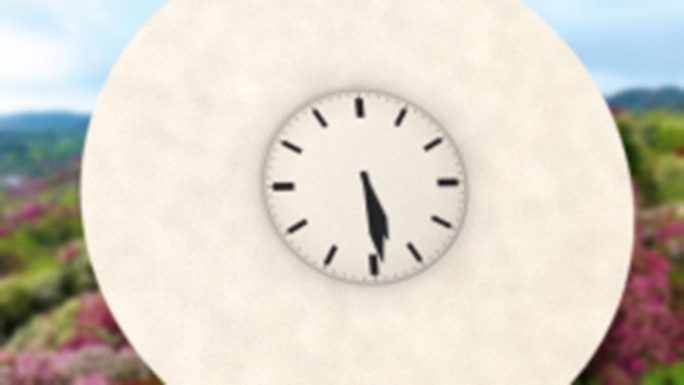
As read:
{"hour": 5, "minute": 29}
